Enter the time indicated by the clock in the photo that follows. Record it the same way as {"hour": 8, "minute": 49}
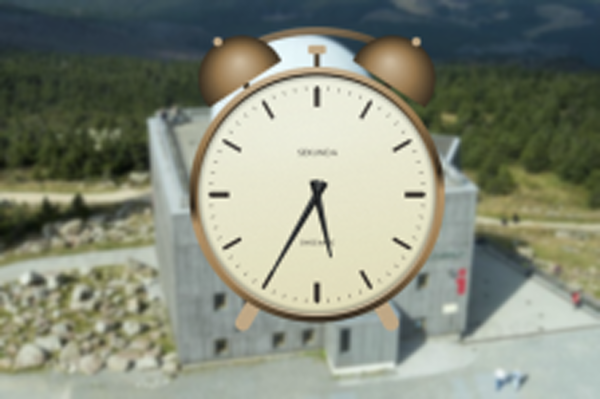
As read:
{"hour": 5, "minute": 35}
